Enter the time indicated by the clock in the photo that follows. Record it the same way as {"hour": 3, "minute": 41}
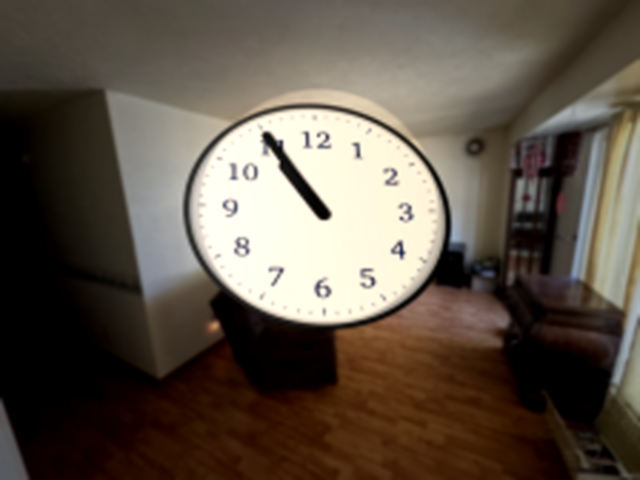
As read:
{"hour": 10, "minute": 55}
